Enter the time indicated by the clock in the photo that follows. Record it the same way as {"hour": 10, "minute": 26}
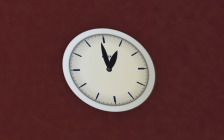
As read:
{"hour": 12, "minute": 59}
